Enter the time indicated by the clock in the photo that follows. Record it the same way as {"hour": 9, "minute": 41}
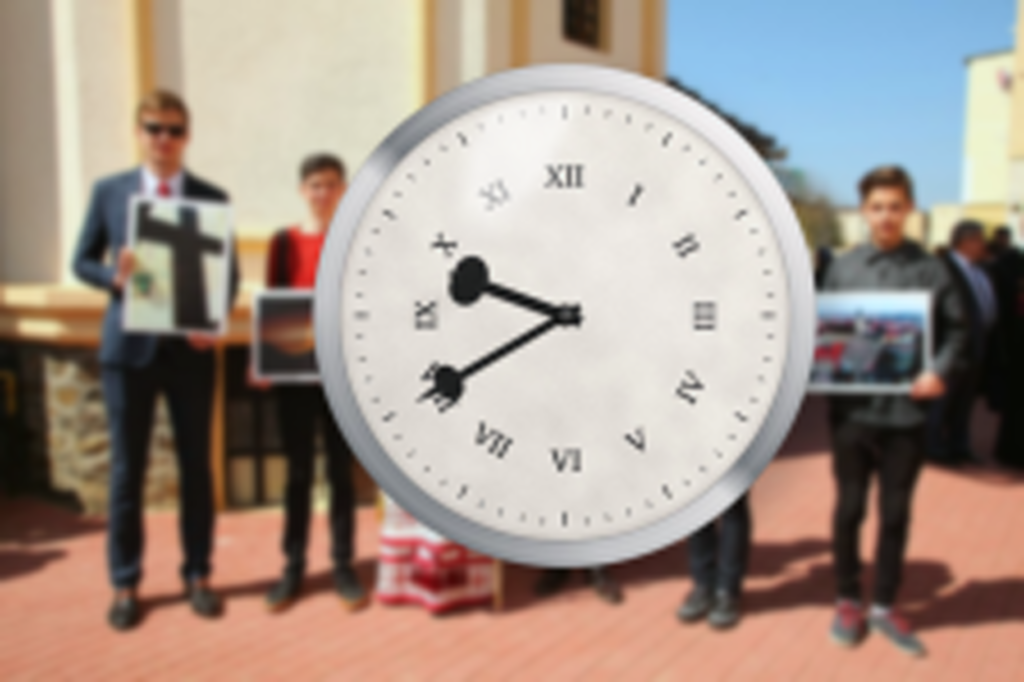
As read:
{"hour": 9, "minute": 40}
